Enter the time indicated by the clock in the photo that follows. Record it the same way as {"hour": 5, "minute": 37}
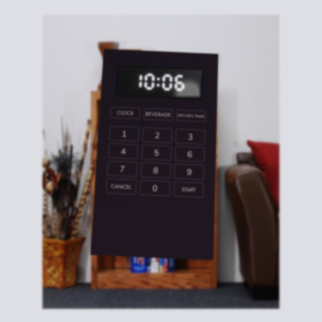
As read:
{"hour": 10, "minute": 6}
